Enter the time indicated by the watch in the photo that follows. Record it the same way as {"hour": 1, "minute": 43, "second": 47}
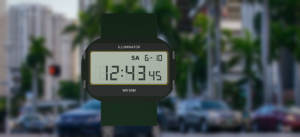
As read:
{"hour": 12, "minute": 43, "second": 45}
